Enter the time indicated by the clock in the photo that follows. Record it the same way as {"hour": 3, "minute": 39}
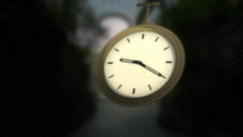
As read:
{"hour": 9, "minute": 20}
